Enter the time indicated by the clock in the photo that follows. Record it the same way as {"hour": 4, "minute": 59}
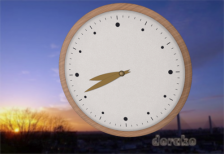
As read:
{"hour": 8, "minute": 41}
